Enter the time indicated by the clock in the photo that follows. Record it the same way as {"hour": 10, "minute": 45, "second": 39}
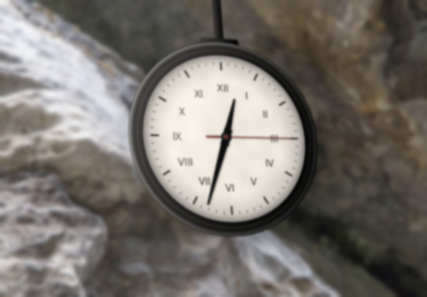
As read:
{"hour": 12, "minute": 33, "second": 15}
